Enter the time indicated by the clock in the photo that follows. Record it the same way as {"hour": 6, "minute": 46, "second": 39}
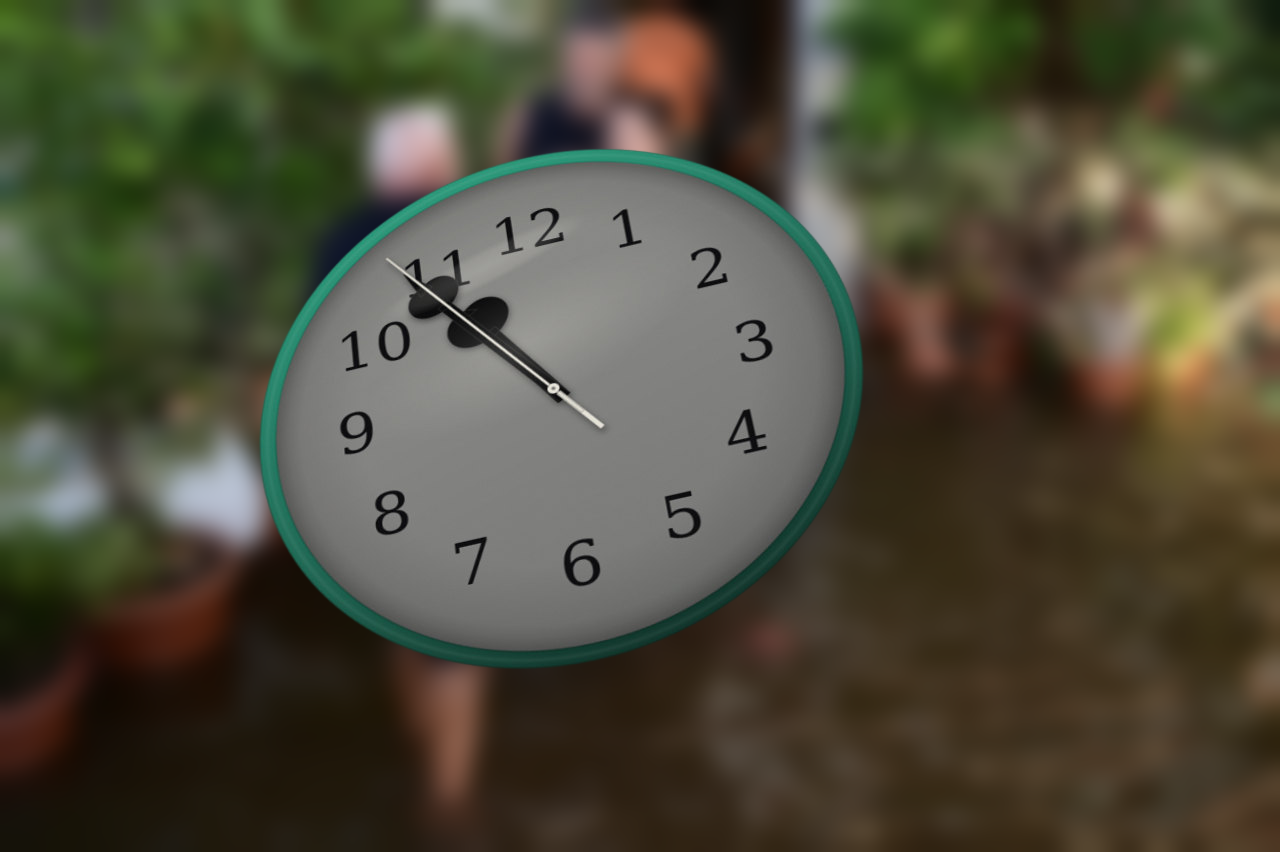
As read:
{"hour": 10, "minute": 53, "second": 54}
